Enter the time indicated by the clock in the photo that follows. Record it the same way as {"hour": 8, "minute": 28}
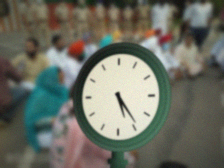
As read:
{"hour": 5, "minute": 24}
